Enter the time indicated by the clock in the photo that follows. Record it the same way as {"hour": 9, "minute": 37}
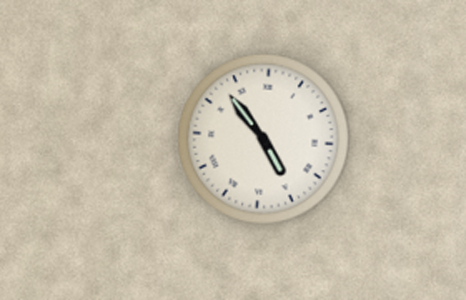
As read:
{"hour": 4, "minute": 53}
